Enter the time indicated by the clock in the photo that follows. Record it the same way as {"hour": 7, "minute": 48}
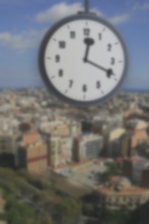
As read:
{"hour": 12, "minute": 19}
